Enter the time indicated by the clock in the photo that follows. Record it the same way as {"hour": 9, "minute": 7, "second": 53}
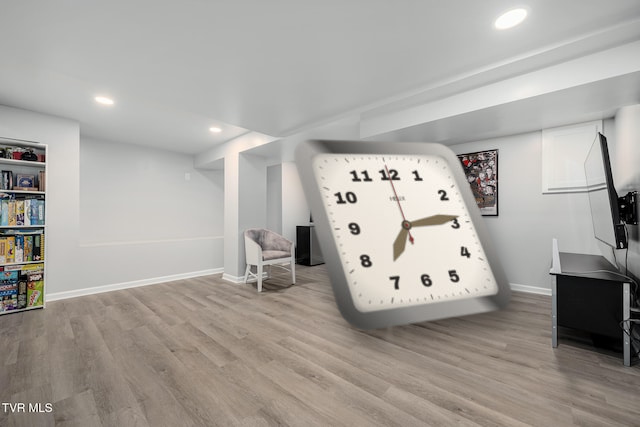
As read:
{"hour": 7, "minute": 14, "second": 0}
